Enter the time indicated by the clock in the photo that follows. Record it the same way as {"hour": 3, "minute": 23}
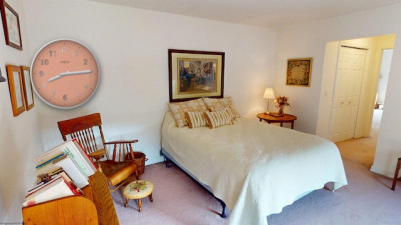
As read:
{"hour": 8, "minute": 14}
